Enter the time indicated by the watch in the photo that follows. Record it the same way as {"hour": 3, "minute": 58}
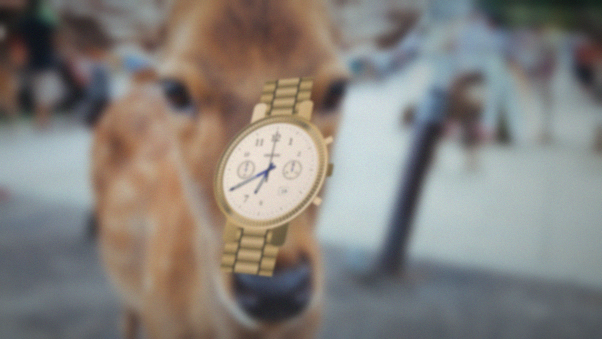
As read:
{"hour": 6, "minute": 40}
